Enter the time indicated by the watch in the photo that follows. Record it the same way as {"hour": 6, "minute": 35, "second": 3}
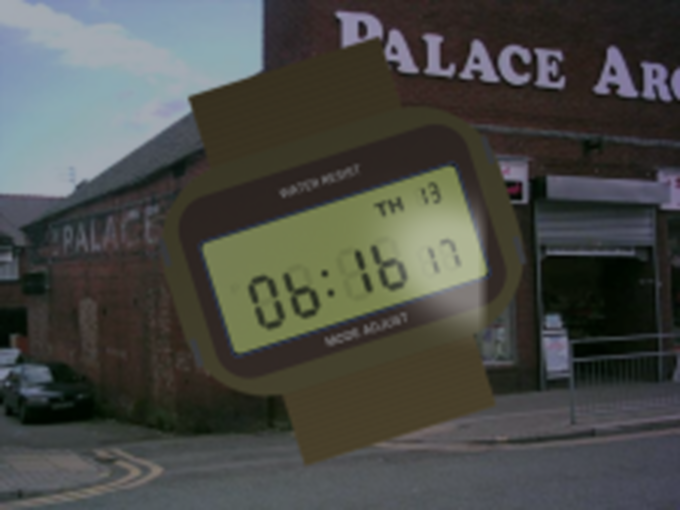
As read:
{"hour": 6, "minute": 16, "second": 17}
